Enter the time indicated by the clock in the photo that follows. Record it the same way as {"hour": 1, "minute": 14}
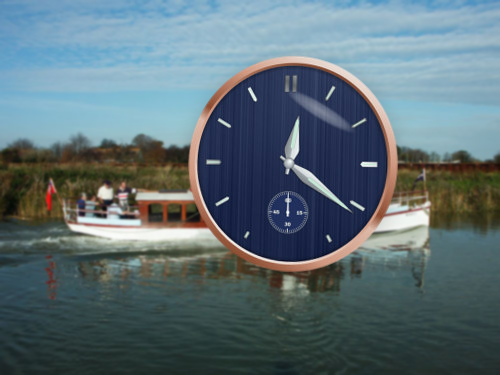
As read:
{"hour": 12, "minute": 21}
